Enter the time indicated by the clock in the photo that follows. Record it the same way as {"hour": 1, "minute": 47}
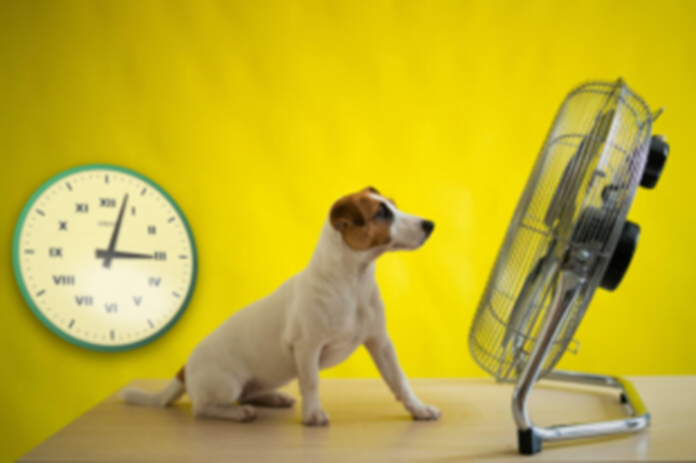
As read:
{"hour": 3, "minute": 3}
